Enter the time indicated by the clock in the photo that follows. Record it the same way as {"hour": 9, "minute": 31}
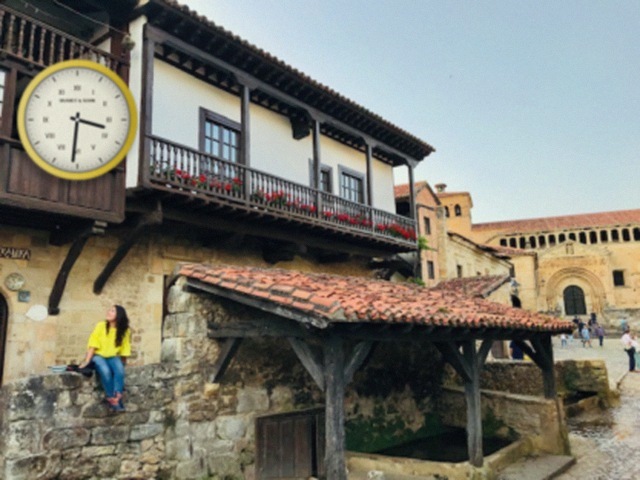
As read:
{"hour": 3, "minute": 31}
